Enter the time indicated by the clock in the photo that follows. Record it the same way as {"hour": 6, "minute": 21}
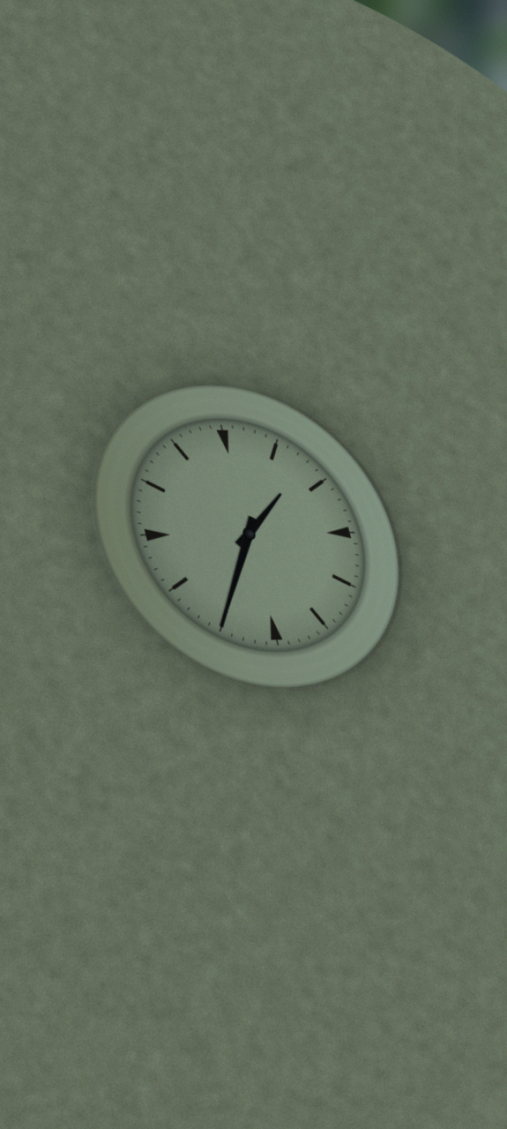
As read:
{"hour": 1, "minute": 35}
